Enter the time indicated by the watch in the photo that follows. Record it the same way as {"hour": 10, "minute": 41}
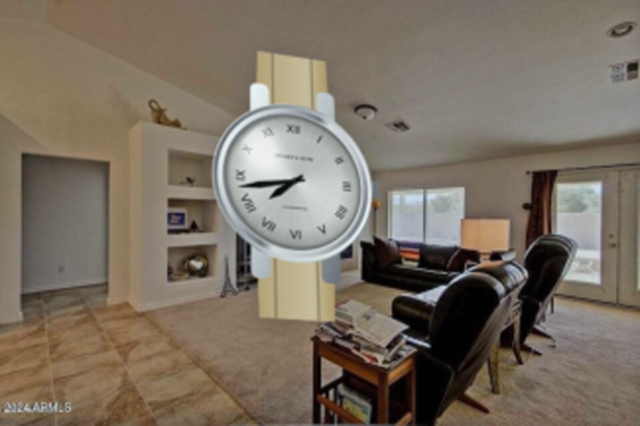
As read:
{"hour": 7, "minute": 43}
